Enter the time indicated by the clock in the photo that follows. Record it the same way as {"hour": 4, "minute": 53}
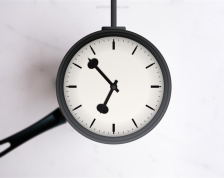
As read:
{"hour": 6, "minute": 53}
